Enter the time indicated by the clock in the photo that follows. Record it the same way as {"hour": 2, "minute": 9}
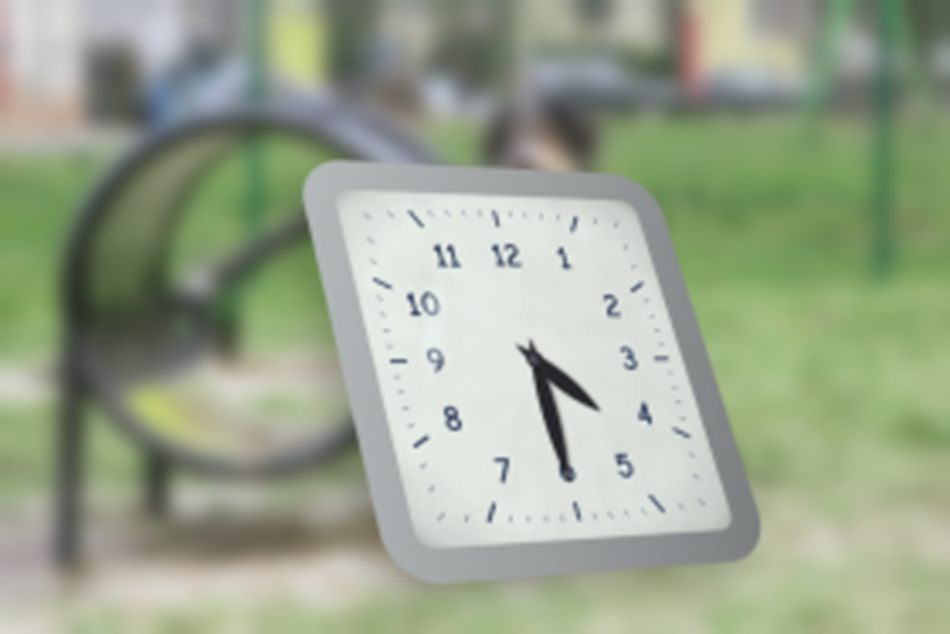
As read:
{"hour": 4, "minute": 30}
